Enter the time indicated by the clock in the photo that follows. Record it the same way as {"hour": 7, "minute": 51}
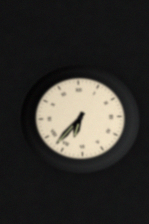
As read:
{"hour": 6, "minute": 37}
